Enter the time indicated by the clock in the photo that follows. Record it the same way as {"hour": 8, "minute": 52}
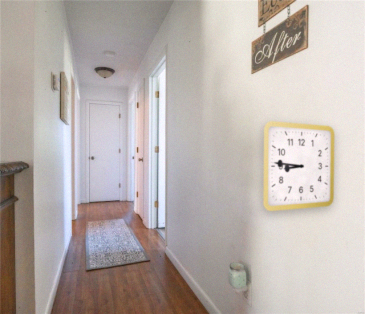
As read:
{"hour": 8, "minute": 46}
